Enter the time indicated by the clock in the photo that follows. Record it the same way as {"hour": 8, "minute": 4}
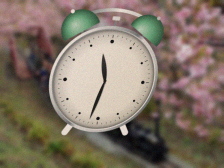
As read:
{"hour": 11, "minute": 32}
